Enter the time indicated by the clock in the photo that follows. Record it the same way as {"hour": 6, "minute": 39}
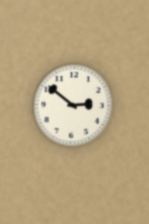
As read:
{"hour": 2, "minute": 51}
